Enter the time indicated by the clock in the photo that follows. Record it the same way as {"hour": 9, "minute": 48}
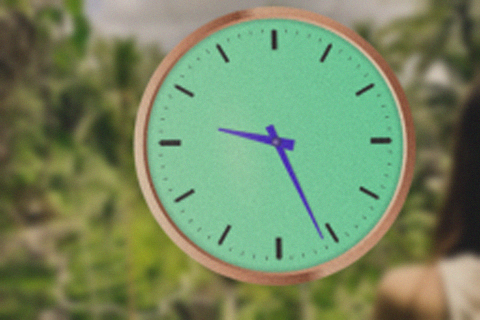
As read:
{"hour": 9, "minute": 26}
